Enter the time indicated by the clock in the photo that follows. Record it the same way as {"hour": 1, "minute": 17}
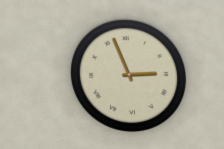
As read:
{"hour": 2, "minute": 57}
